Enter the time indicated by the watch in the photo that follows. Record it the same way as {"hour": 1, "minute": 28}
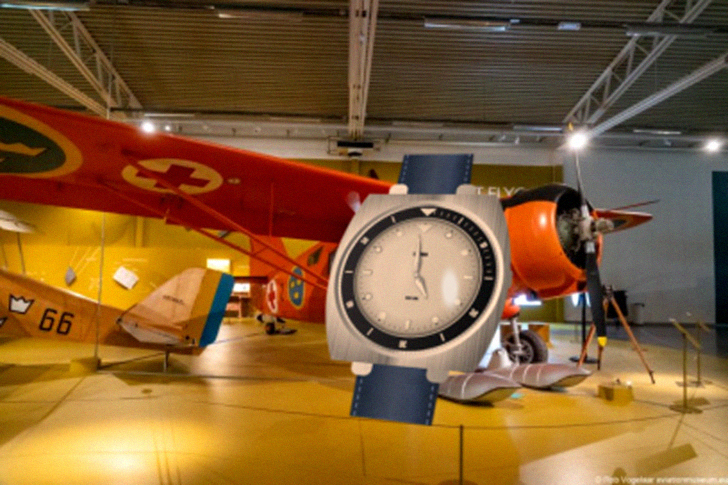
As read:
{"hour": 4, "minute": 59}
